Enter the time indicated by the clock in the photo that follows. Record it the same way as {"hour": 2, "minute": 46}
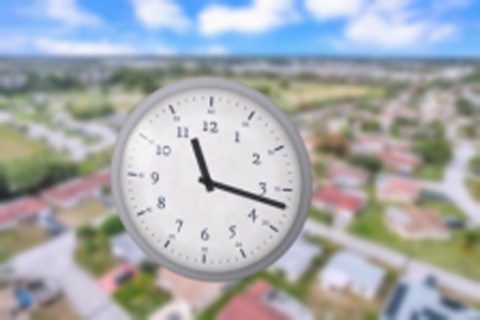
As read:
{"hour": 11, "minute": 17}
